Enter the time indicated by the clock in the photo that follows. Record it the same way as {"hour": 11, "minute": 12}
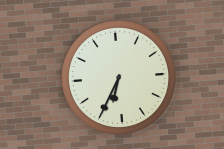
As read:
{"hour": 6, "minute": 35}
